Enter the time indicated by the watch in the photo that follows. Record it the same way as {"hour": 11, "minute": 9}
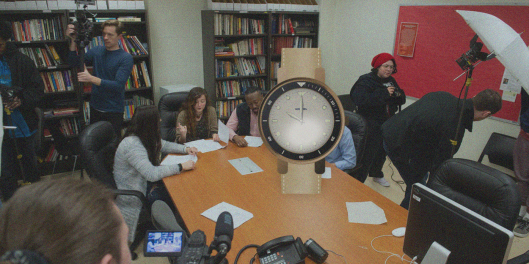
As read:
{"hour": 10, "minute": 0}
